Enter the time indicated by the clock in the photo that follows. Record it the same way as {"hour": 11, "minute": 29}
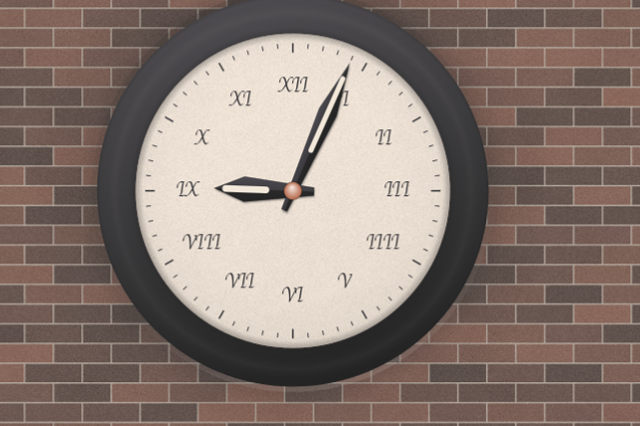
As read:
{"hour": 9, "minute": 4}
